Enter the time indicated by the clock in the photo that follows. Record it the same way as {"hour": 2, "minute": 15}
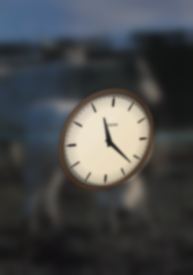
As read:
{"hour": 11, "minute": 22}
